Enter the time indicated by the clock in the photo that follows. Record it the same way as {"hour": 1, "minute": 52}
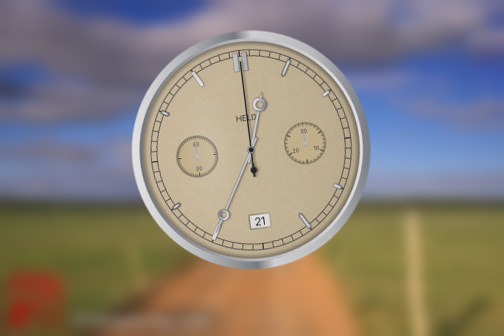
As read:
{"hour": 12, "minute": 35}
